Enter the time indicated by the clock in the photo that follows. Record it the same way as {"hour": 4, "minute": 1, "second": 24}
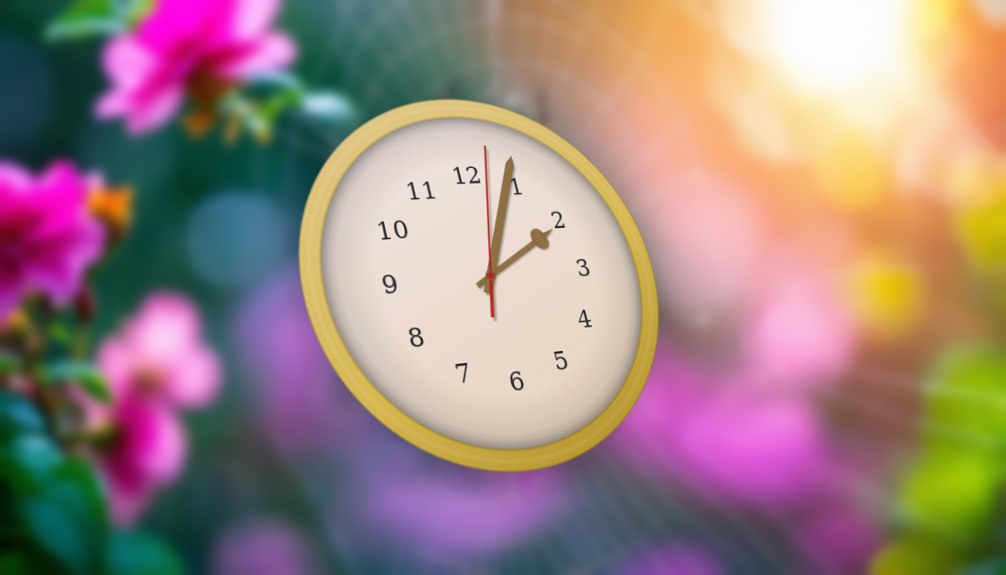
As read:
{"hour": 2, "minute": 4, "second": 2}
